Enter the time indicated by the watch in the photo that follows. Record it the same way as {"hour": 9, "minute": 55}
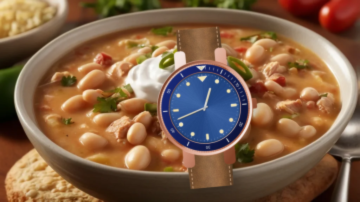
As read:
{"hour": 12, "minute": 42}
